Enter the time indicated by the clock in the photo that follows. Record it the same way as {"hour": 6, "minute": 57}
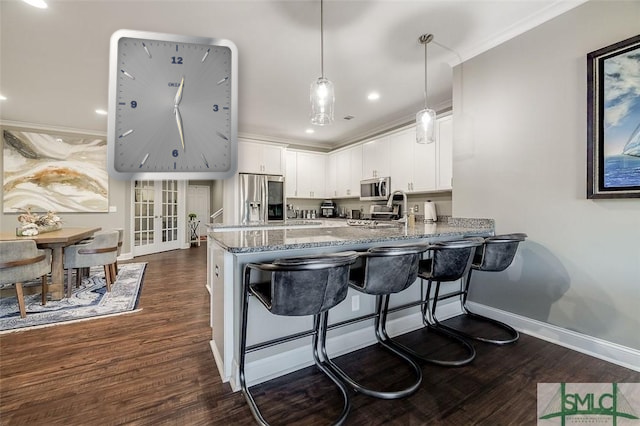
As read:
{"hour": 12, "minute": 28}
